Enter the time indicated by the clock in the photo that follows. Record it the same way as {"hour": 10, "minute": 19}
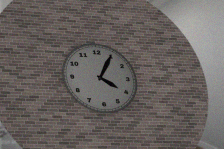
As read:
{"hour": 4, "minute": 5}
